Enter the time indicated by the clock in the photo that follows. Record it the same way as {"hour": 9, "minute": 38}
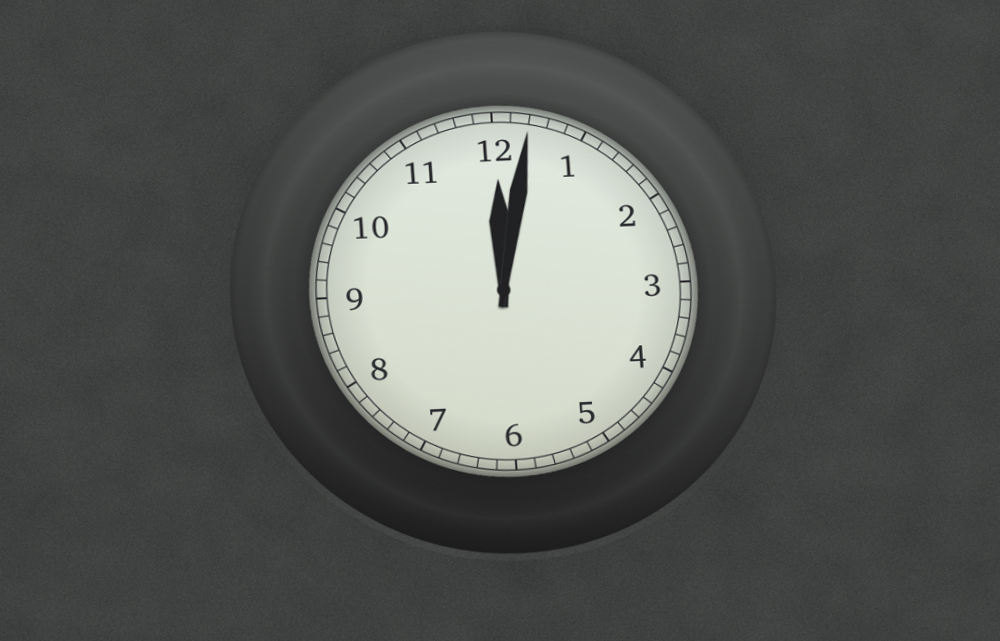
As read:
{"hour": 12, "minute": 2}
